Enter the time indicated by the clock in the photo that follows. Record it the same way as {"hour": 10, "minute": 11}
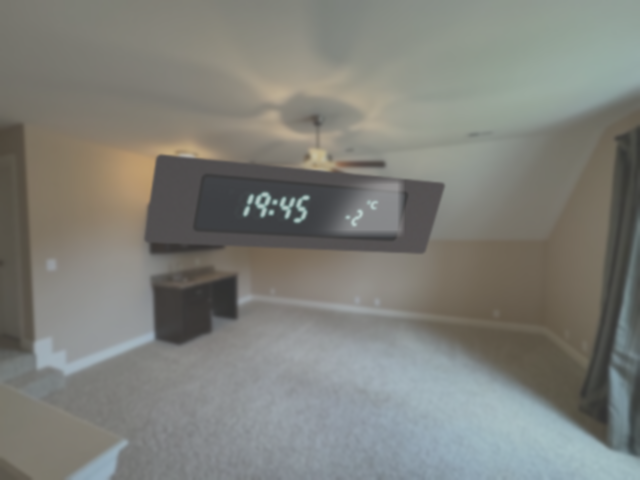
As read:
{"hour": 19, "minute": 45}
